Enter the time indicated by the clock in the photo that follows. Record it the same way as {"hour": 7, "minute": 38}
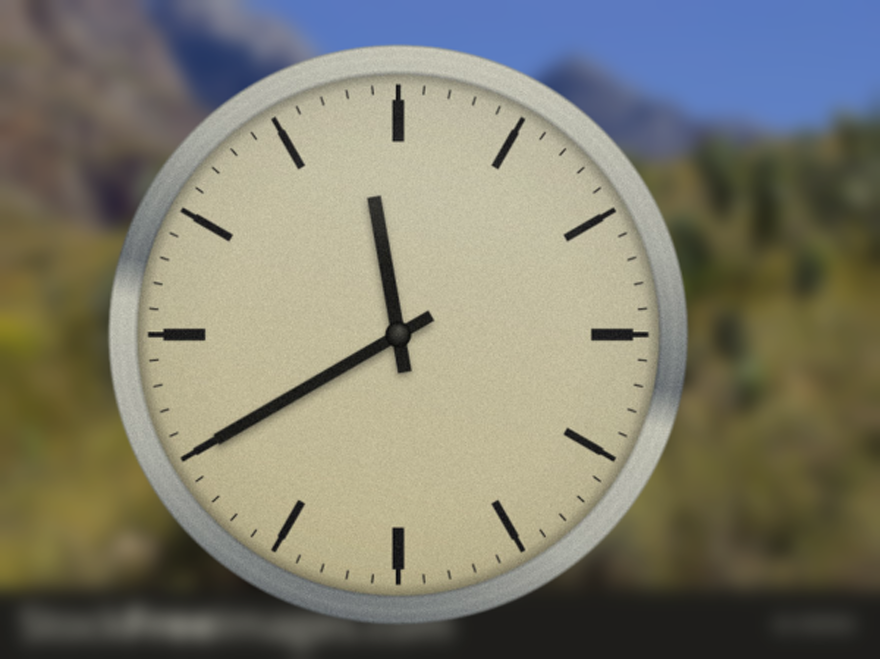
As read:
{"hour": 11, "minute": 40}
